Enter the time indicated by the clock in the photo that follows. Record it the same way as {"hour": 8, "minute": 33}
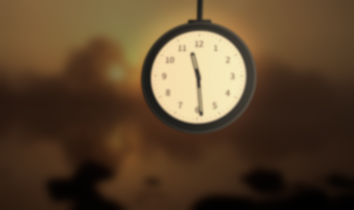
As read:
{"hour": 11, "minute": 29}
